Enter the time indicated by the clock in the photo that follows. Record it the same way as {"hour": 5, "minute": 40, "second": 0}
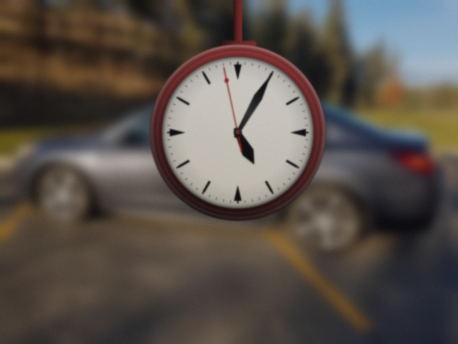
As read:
{"hour": 5, "minute": 4, "second": 58}
